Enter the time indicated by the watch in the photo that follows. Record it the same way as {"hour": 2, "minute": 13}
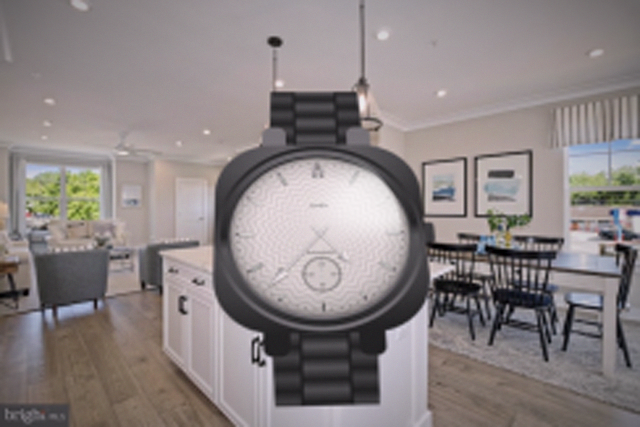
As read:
{"hour": 4, "minute": 37}
